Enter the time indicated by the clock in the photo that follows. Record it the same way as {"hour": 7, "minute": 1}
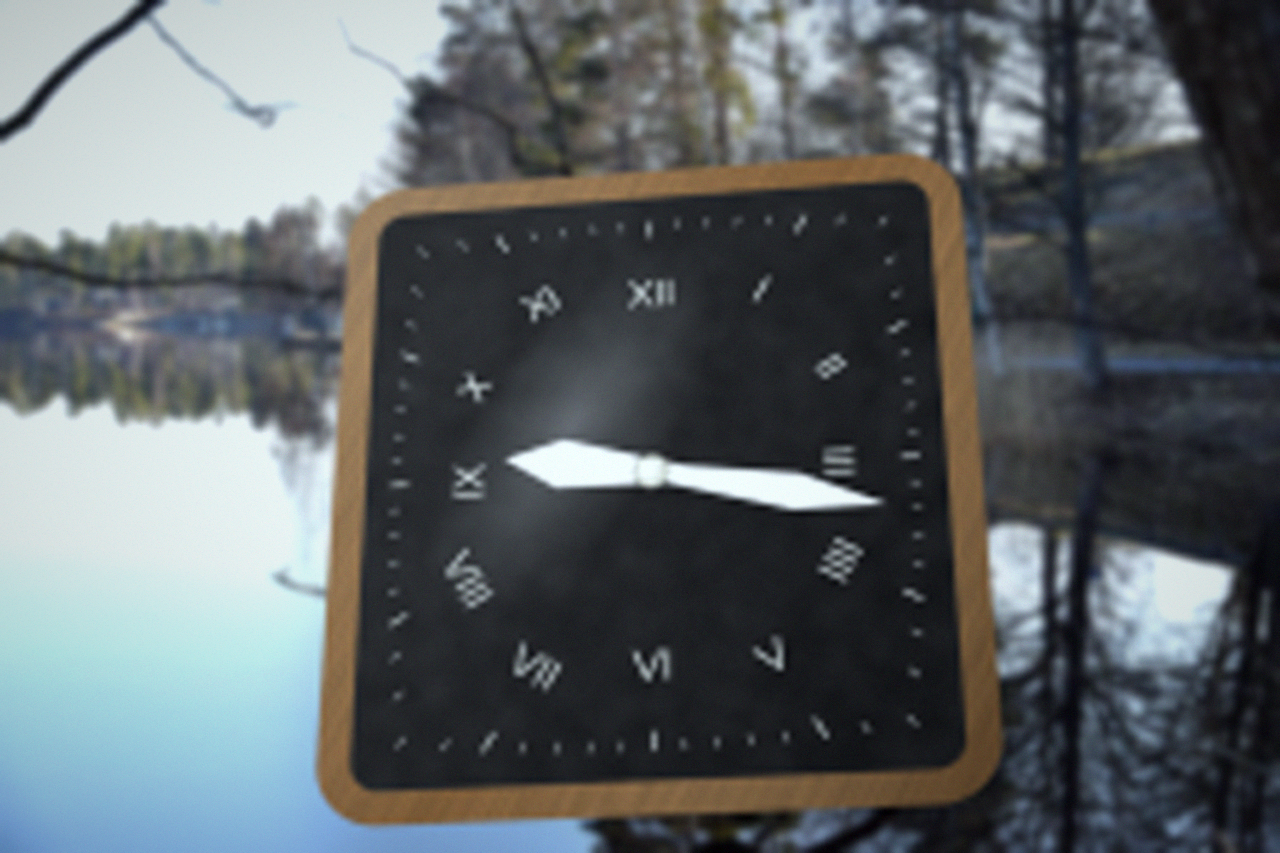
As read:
{"hour": 9, "minute": 17}
